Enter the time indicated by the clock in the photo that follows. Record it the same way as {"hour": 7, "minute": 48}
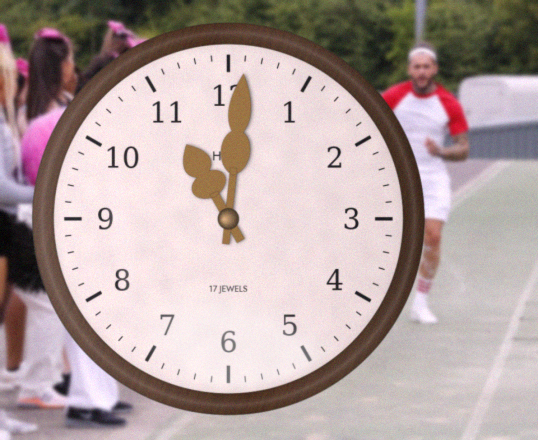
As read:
{"hour": 11, "minute": 1}
